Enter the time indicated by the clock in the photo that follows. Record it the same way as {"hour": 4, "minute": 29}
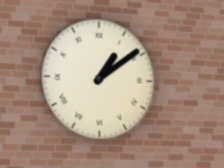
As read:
{"hour": 1, "minute": 9}
